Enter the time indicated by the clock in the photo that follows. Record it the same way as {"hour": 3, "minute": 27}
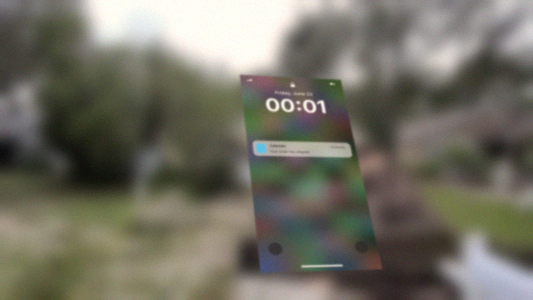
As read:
{"hour": 0, "minute": 1}
